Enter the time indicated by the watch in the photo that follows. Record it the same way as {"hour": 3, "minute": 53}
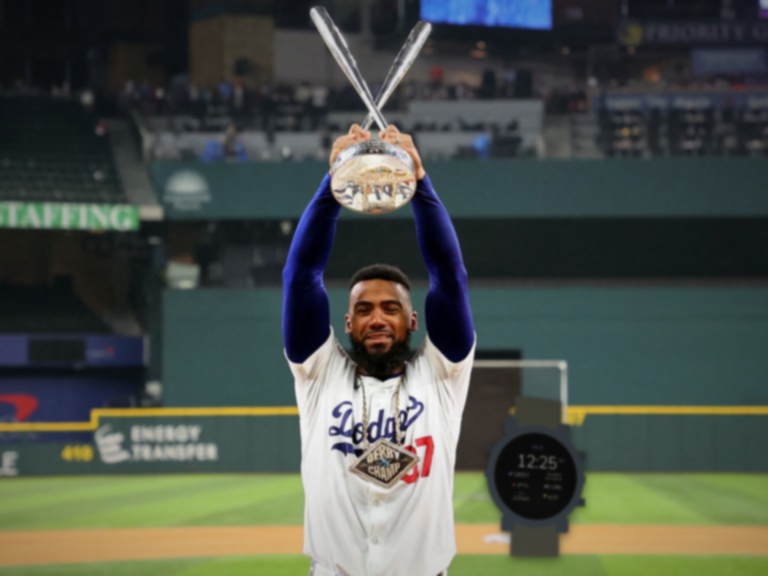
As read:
{"hour": 12, "minute": 25}
